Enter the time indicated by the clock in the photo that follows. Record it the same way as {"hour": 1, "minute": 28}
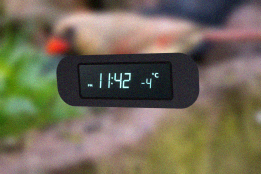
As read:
{"hour": 11, "minute": 42}
